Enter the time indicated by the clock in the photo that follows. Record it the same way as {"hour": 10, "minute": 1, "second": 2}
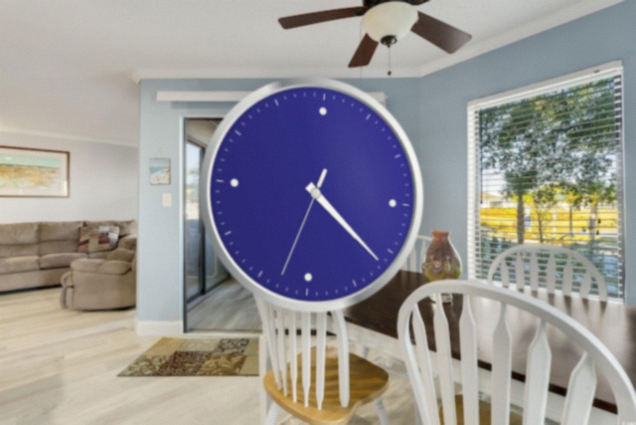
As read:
{"hour": 4, "minute": 21, "second": 33}
